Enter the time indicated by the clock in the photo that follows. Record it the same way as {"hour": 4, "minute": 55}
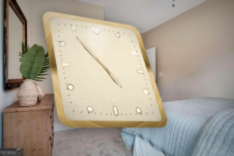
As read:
{"hour": 4, "minute": 54}
